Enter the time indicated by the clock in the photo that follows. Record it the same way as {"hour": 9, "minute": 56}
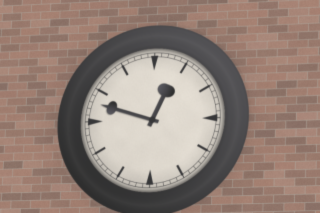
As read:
{"hour": 12, "minute": 48}
